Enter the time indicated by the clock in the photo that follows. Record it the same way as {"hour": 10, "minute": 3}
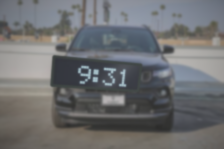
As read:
{"hour": 9, "minute": 31}
